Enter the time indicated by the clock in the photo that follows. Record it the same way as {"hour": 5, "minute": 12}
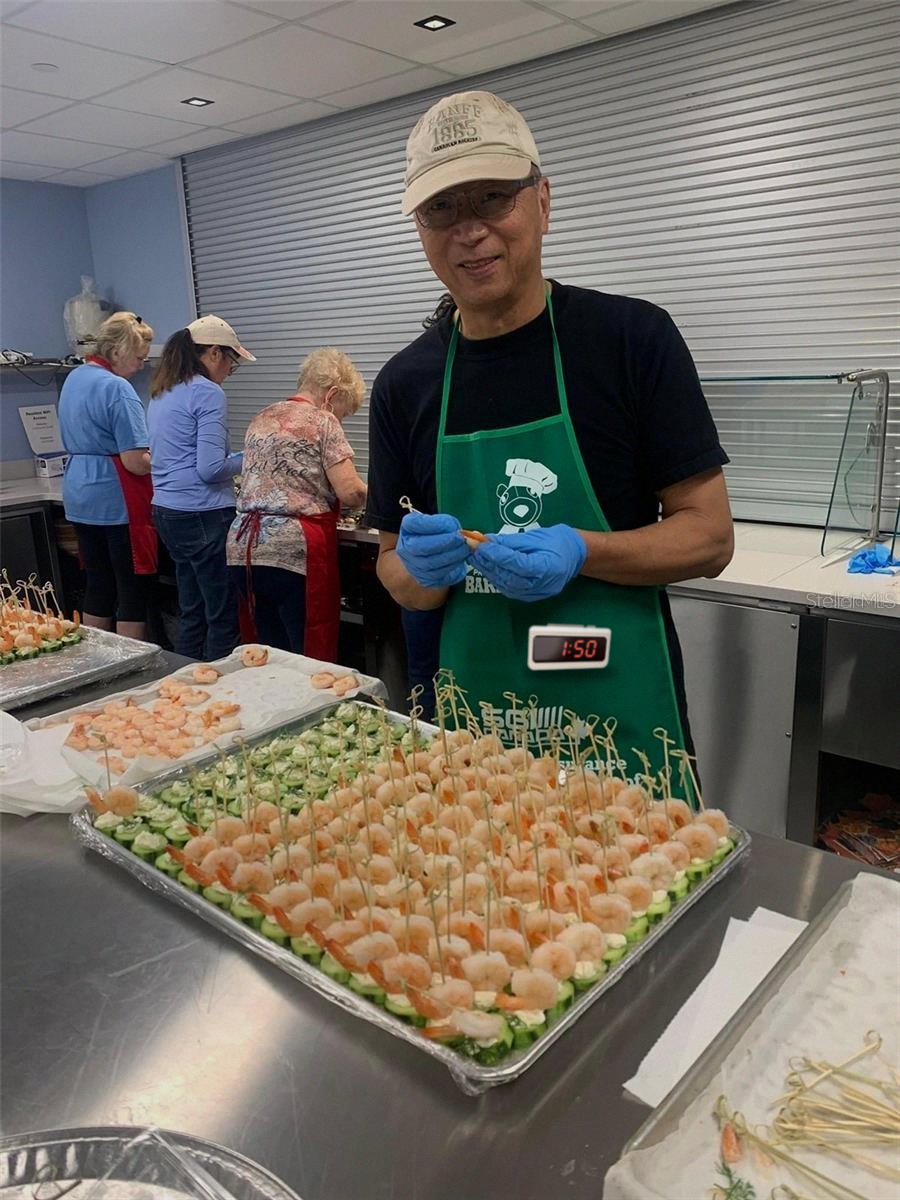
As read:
{"hour": 1, "minute": 50}
